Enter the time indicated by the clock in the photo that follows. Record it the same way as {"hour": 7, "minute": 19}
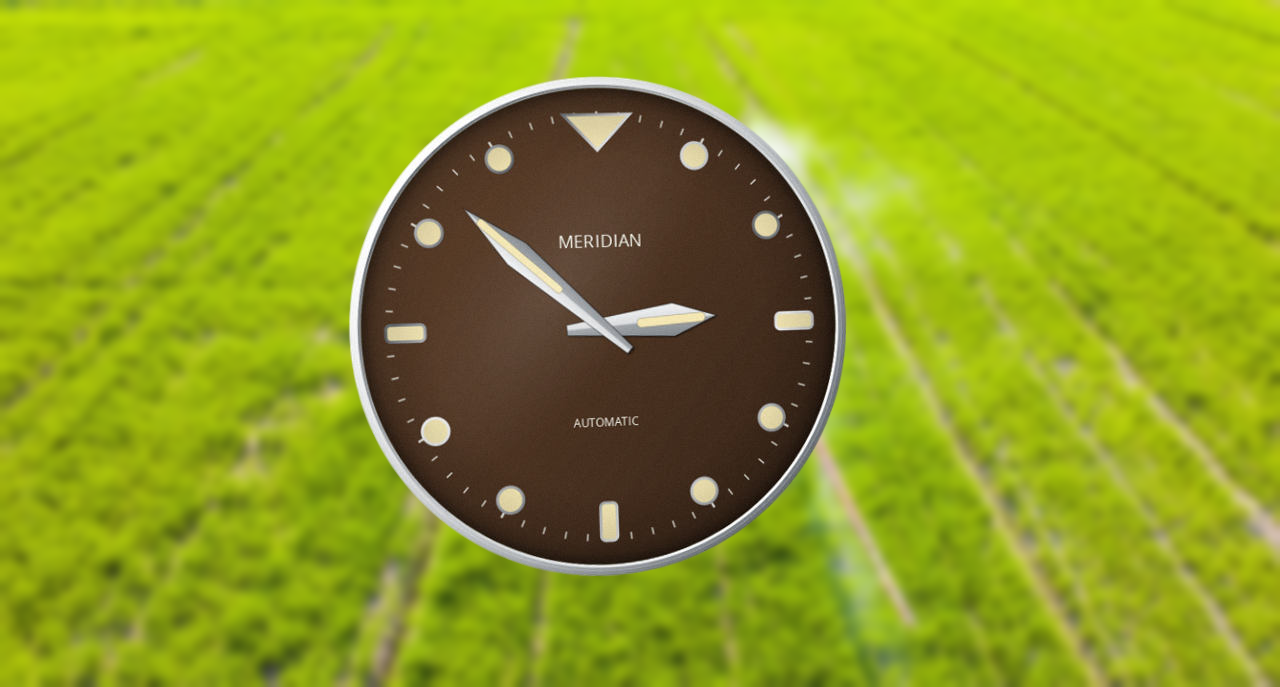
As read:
{"hour": 2, "minute": 52}
